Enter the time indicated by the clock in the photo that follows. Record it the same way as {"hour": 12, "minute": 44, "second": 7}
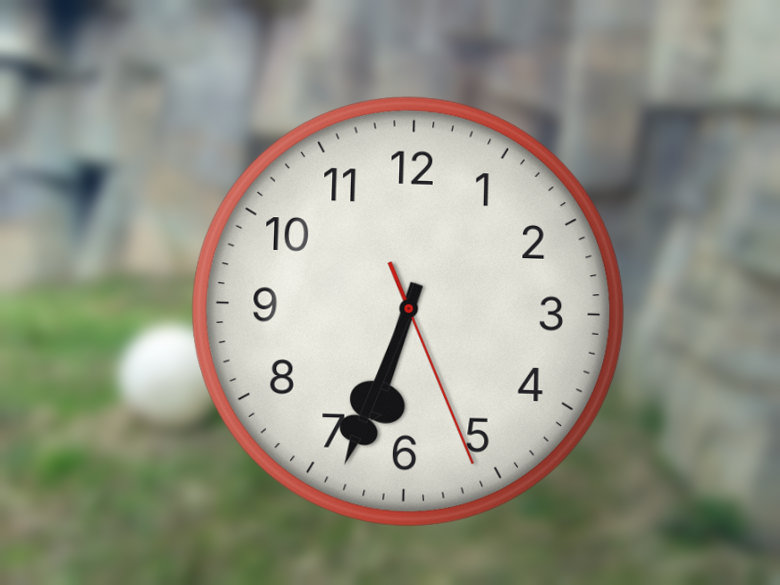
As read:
{"hour": 6, "minute": 33, "second": 26}
